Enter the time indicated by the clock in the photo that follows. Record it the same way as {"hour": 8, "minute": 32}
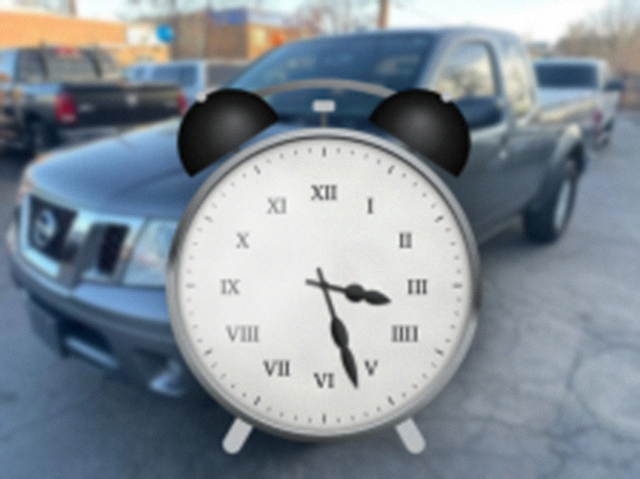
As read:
{"hour": 3, "minute": 27}
